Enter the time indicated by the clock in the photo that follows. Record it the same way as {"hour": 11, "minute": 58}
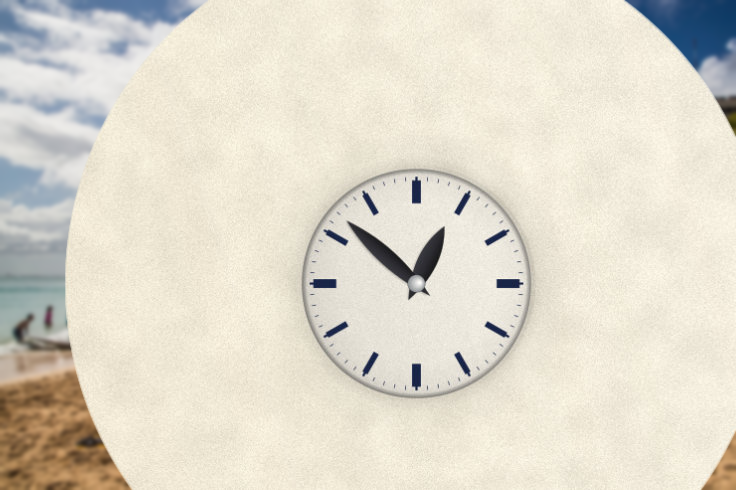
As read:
{"hour": 12, "minute": 52}
